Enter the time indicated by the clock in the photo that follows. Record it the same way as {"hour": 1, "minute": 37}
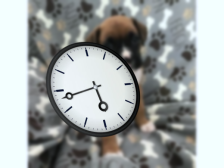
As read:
{"hour": 5, "minute": 43}
